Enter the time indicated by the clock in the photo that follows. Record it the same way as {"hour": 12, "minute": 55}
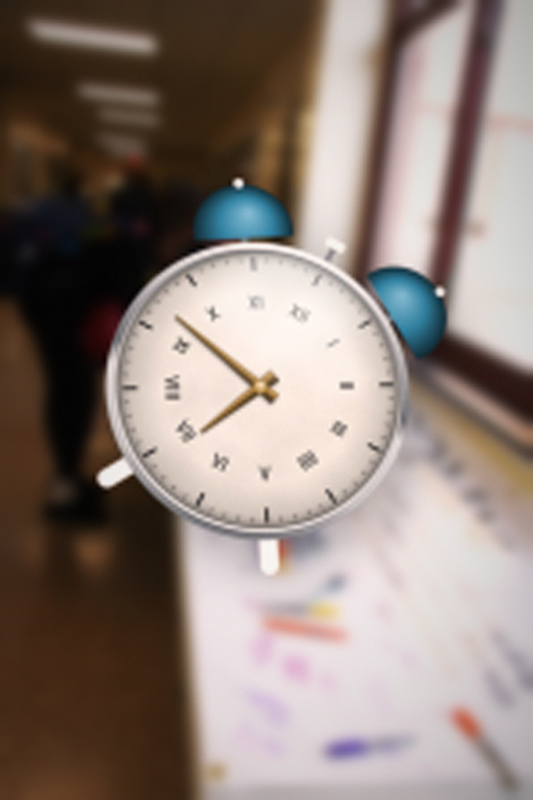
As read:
{"hour": 6, "minute": 47}
